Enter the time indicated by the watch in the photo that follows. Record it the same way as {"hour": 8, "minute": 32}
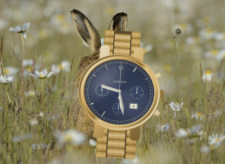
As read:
{"hour": 9, "minute": 28}
